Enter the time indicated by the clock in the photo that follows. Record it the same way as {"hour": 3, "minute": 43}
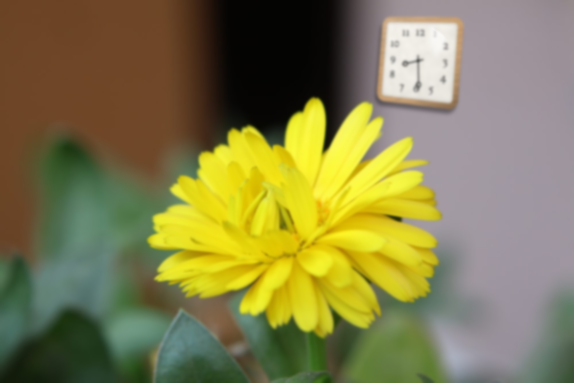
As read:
{"hour": 8, "minute": 29}
